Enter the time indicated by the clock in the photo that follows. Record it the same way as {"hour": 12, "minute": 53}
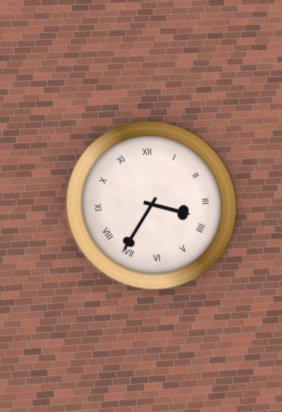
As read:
{"hour": 3, "minute": 36}
